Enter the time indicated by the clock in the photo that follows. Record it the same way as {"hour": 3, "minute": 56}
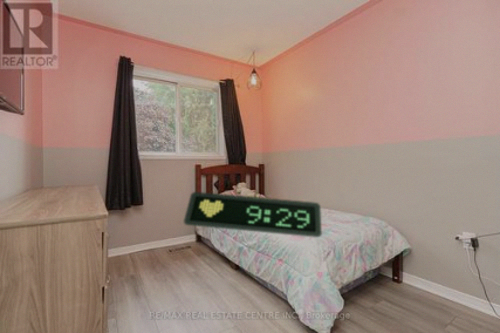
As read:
{"hour": 9, "minute": 29}
